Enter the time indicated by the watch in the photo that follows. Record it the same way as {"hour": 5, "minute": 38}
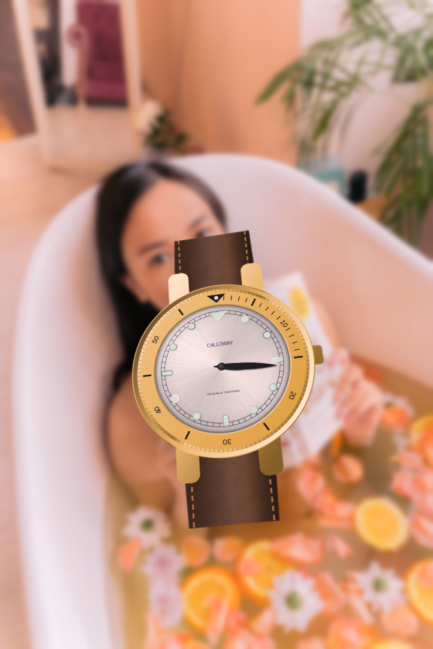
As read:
{"hour": 3, "minute": 16}
